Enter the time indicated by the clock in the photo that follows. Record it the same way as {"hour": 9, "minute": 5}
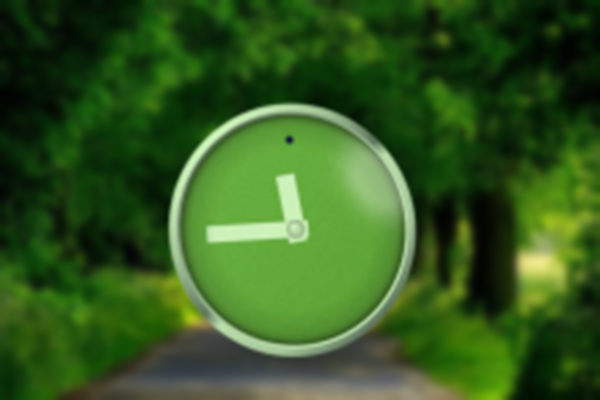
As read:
{"hour": 11, "minute": 45}
